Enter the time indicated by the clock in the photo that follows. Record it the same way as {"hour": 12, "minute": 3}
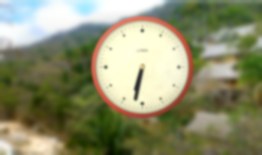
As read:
{"hour": 6, "minute": 32}
